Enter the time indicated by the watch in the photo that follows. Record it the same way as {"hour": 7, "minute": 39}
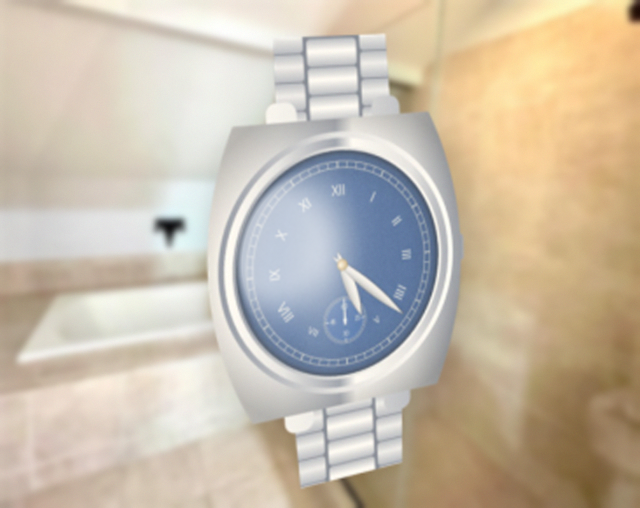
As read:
{"hour": 5, "minute": 22}
